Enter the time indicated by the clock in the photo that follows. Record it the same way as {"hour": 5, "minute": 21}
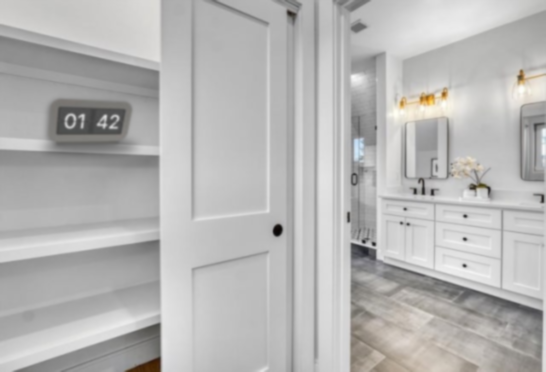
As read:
{"hour": 1, "minute": 42}
